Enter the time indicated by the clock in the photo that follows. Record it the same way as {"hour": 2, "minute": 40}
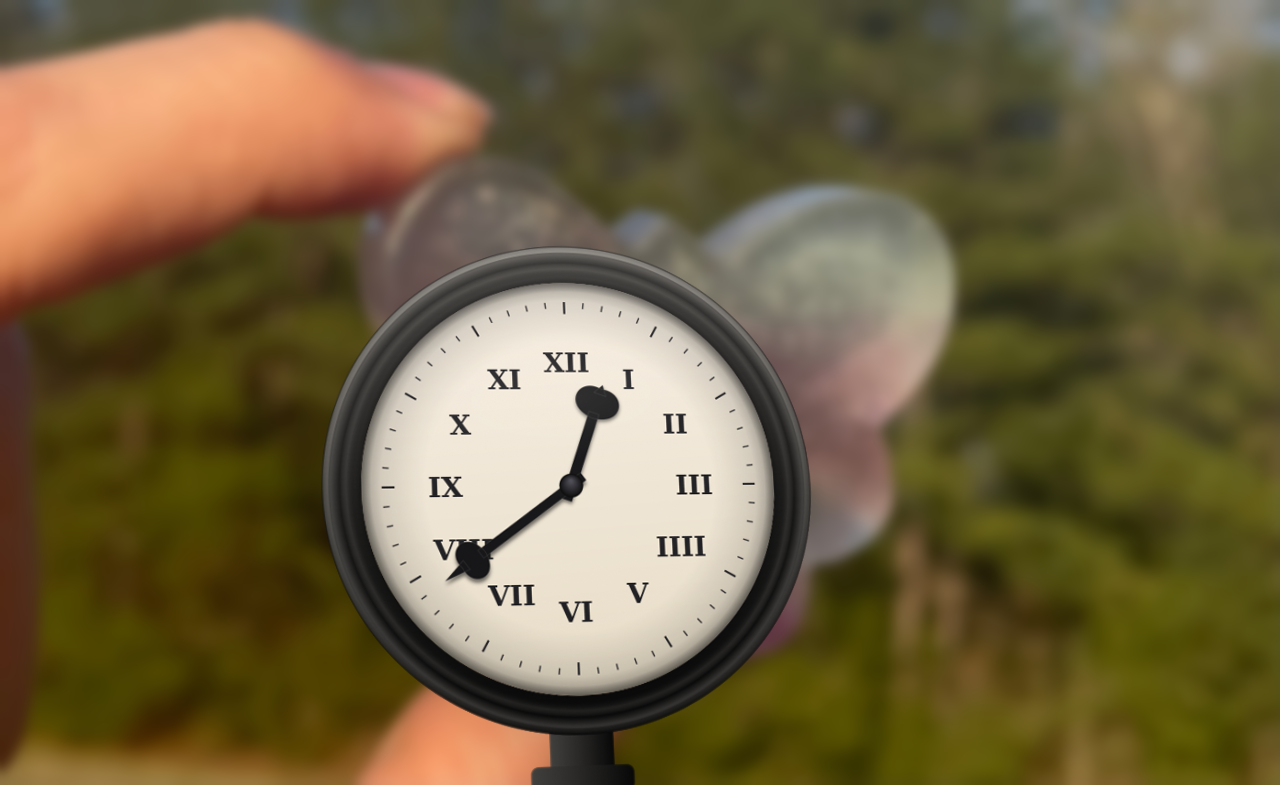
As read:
{"hour": 12, "minute": 39}
